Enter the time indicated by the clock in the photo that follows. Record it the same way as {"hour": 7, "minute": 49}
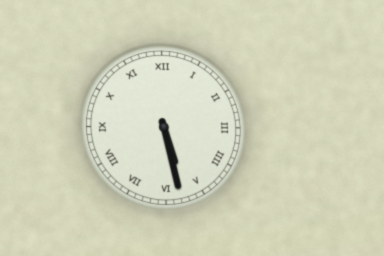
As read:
{"hour": 5, "minute": 28}
